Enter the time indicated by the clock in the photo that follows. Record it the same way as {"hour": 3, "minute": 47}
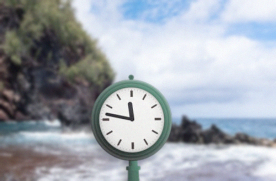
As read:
{"hour": 11, "minute": 47}
